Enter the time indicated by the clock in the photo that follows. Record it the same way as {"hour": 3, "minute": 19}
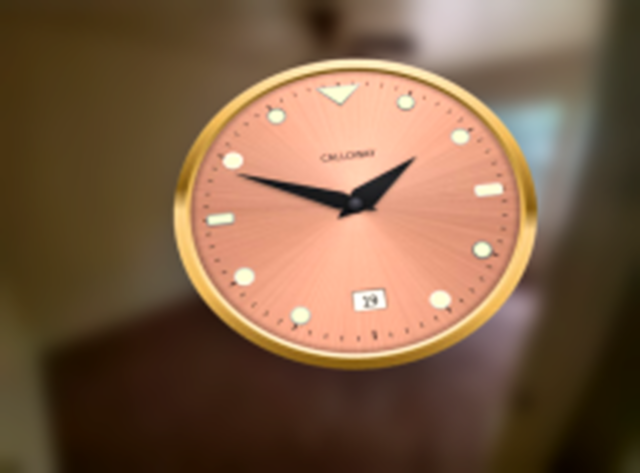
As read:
{"hour": 1, "minute": 49}
